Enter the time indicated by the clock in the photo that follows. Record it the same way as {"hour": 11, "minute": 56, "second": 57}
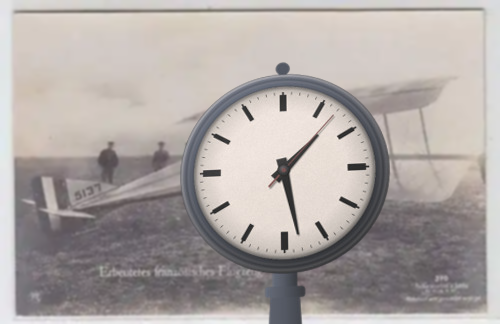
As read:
{"hour": 1, "minute": 28, "second": 7}
